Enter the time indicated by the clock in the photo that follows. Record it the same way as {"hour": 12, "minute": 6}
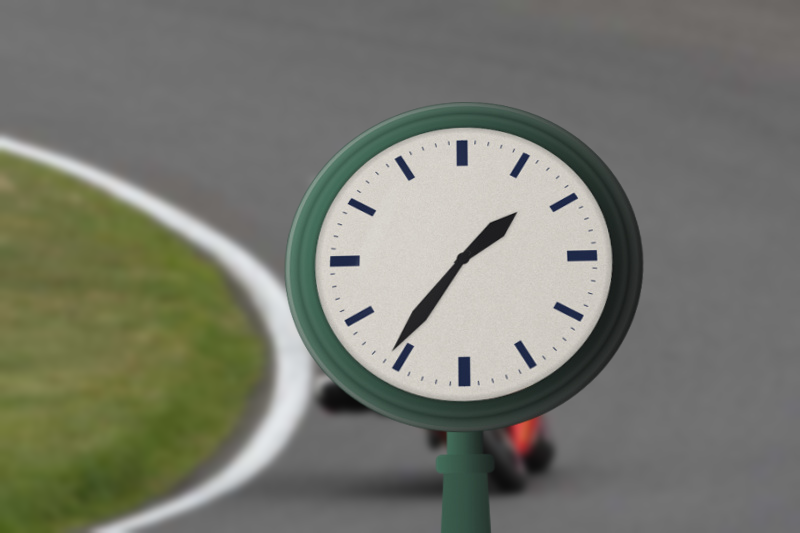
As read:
{"hour": 1, "minute": 36}
